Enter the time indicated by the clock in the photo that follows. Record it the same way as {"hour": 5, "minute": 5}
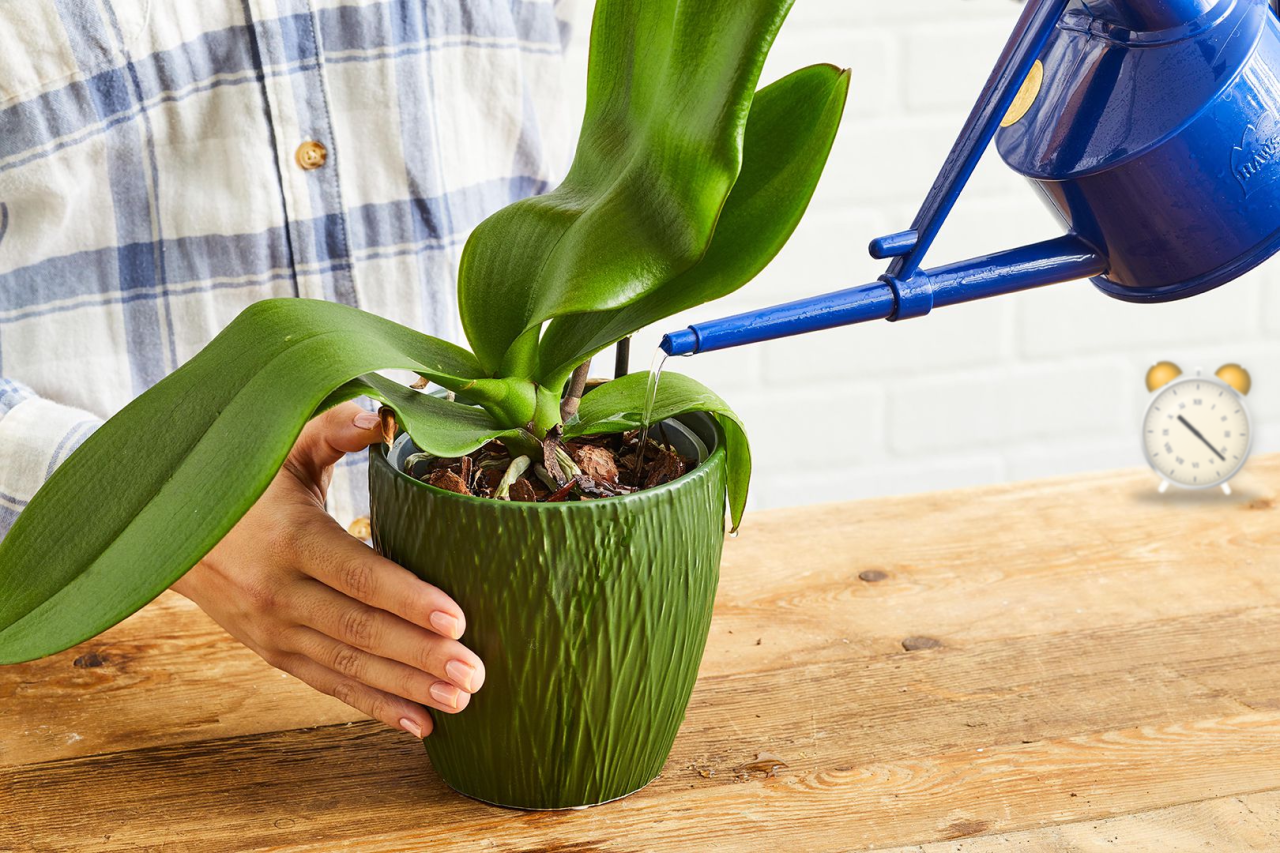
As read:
{"hour": 10, "minute": 22}
